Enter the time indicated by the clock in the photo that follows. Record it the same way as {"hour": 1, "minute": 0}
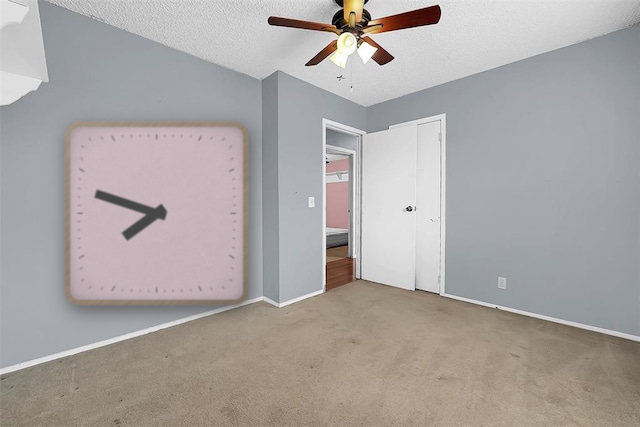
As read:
{"hour": 7, "minute": 48}
